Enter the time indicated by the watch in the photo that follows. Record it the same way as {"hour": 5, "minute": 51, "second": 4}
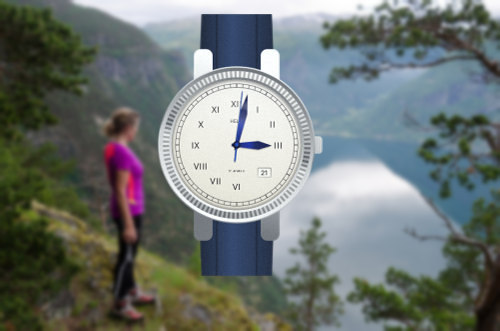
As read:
{"hour": 3, "minute": 2, "second": 1}
